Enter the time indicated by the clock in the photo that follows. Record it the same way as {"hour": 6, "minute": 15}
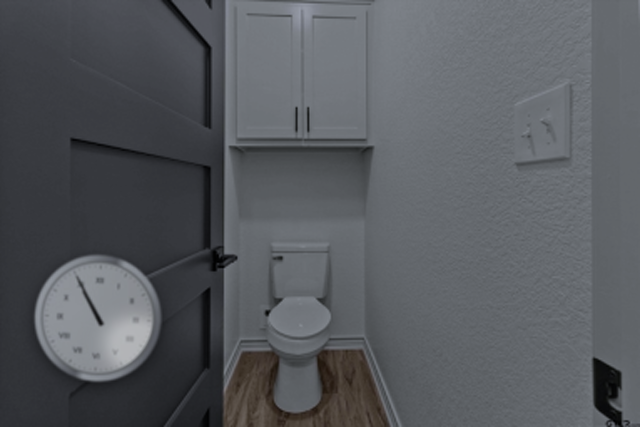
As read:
{"hour": 10, "minute": 55}
